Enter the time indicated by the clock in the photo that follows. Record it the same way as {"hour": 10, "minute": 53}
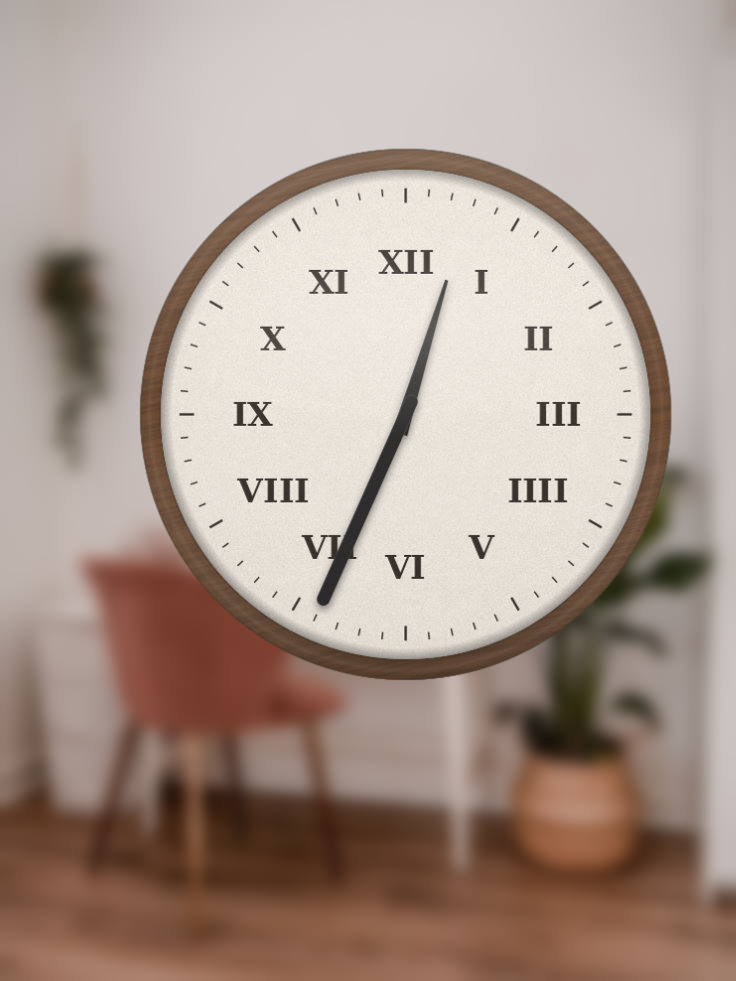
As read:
{"hour": 12, "minute": 34}
